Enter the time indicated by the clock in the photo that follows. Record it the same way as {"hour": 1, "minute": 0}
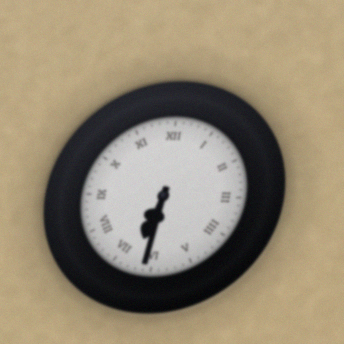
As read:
{"hour": 6, "minute": 31}
